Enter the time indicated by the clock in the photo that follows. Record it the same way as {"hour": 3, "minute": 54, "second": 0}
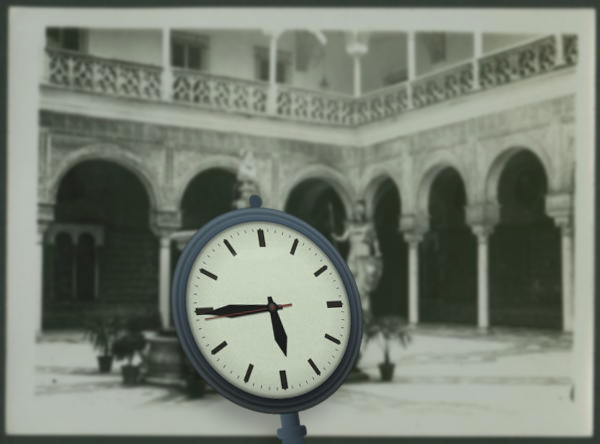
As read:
{"hour": 5, "minute": 44, "second": 44}
